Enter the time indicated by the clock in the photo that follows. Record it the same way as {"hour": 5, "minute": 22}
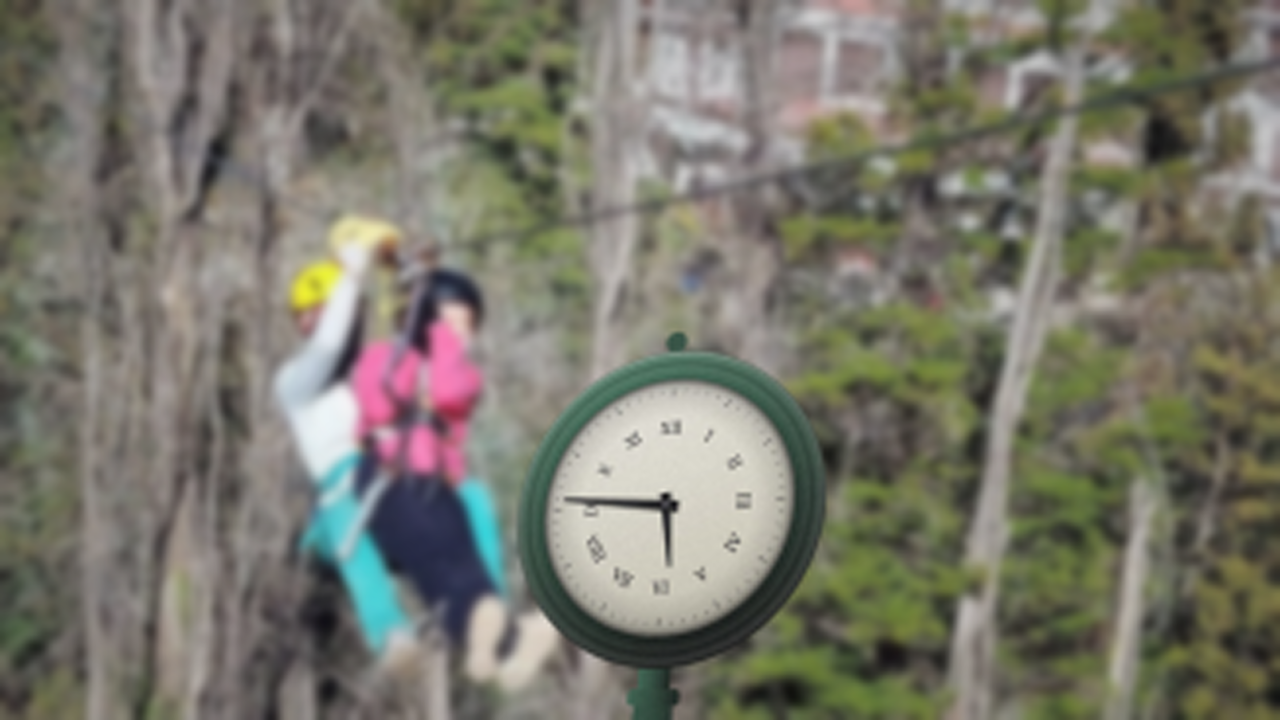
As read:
{"hour": 5, "minute": 46}
